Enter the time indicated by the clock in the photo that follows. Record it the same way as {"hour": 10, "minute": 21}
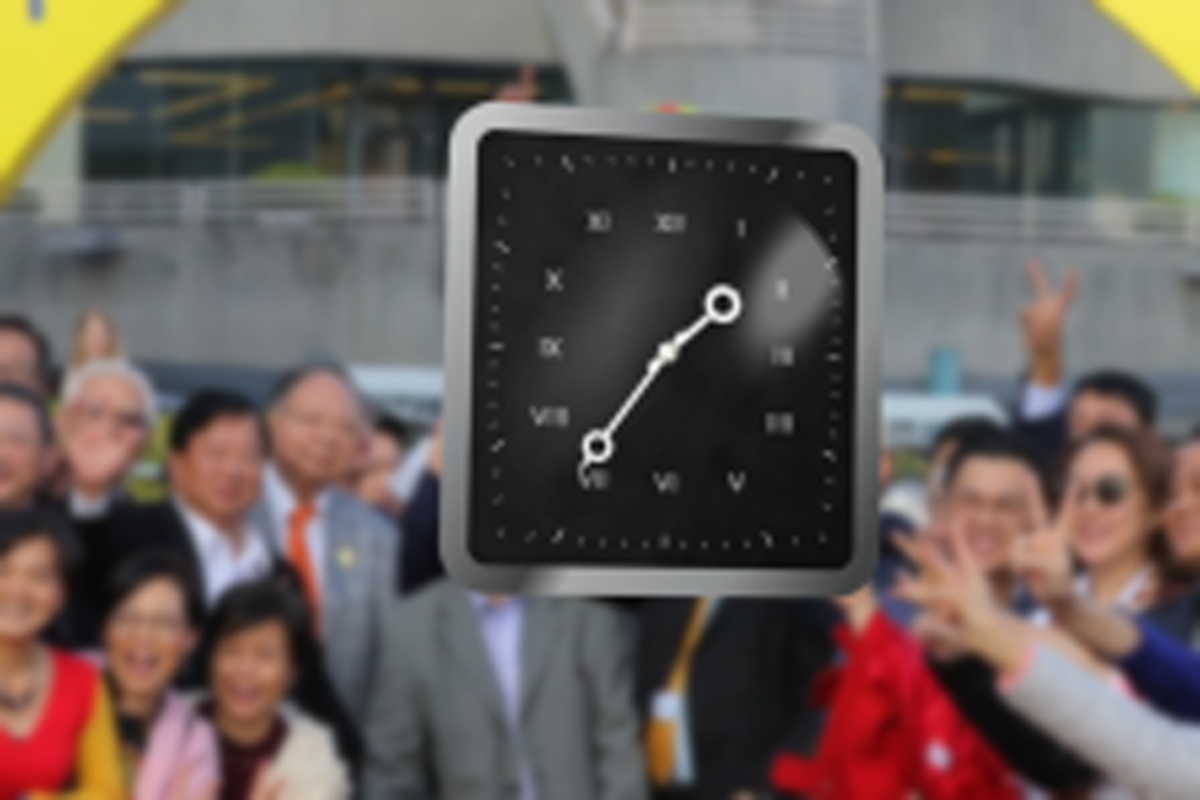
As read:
{"hour": 1, "minute": 36}
